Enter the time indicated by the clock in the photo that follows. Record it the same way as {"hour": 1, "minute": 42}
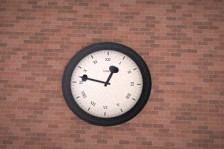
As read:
{"hour": 12, "minute": 47}
